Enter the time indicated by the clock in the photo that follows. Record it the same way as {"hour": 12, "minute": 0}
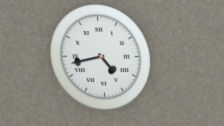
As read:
{"hour": 4, "minute": 43}
